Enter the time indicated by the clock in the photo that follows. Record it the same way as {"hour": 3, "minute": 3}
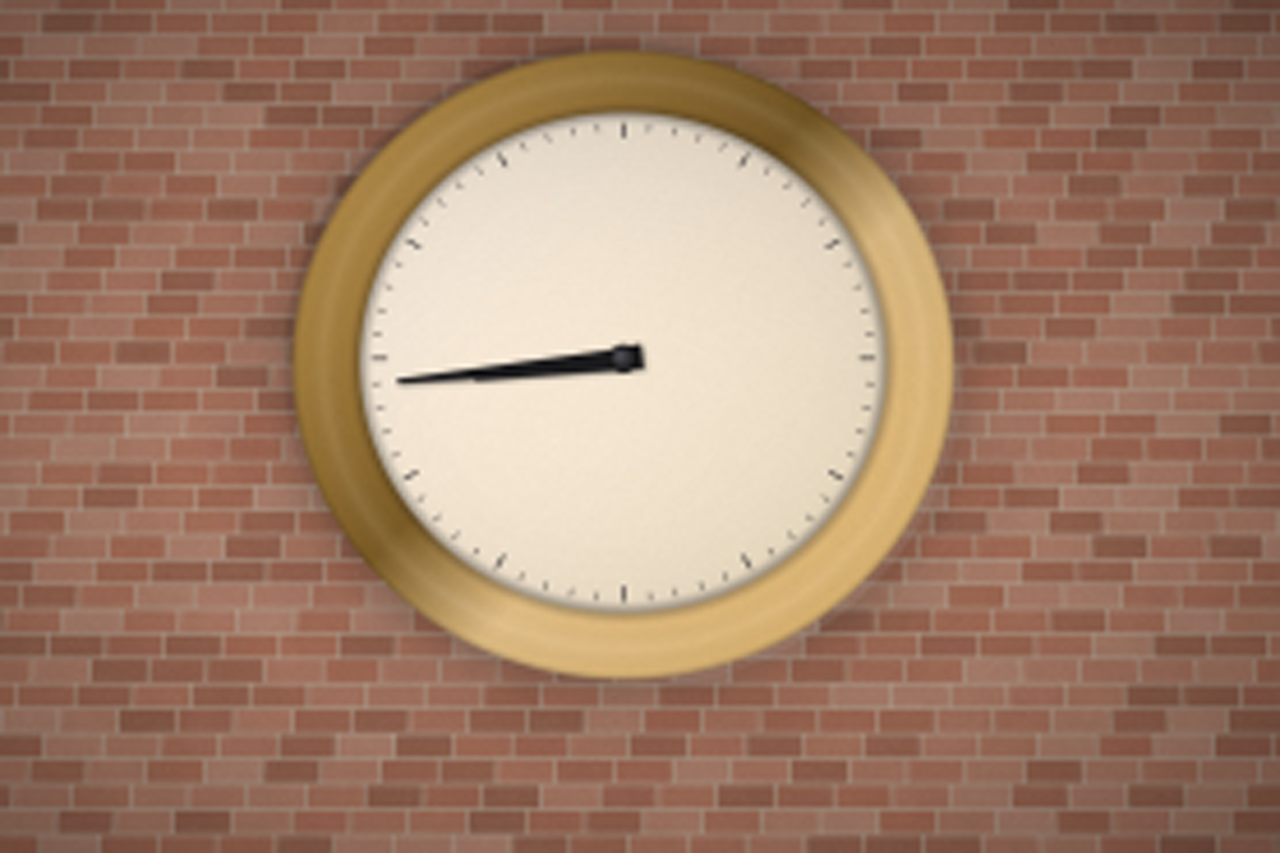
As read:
{"hour": 8, "minute": 44}
